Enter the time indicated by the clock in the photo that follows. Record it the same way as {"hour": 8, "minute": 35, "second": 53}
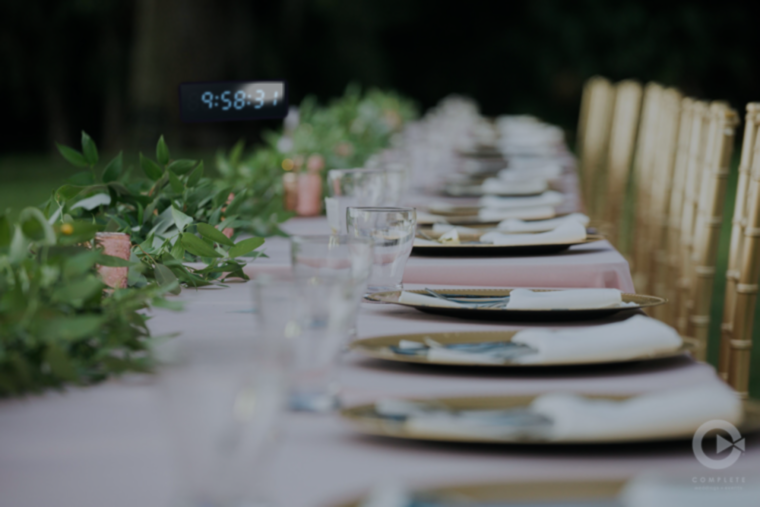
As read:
{"hour": 9, "minute": 58, "second": 31}
